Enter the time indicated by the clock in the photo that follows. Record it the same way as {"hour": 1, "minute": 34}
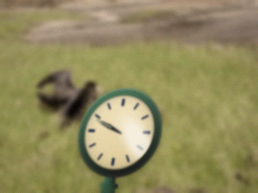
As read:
{"hour": 9, "minute": 49}
